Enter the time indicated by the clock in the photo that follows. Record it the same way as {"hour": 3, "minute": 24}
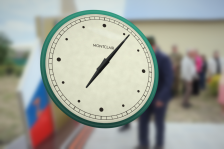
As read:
{"hour": 7, "minute": 6}
